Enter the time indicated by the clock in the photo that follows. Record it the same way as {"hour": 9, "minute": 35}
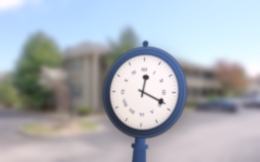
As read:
{"hour": 12, "minute": 19}
